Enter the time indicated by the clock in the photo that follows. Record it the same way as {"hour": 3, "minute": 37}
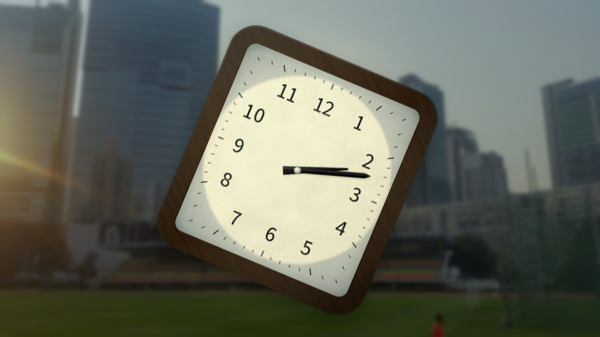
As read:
{"hour": 2, "minute": 12}
